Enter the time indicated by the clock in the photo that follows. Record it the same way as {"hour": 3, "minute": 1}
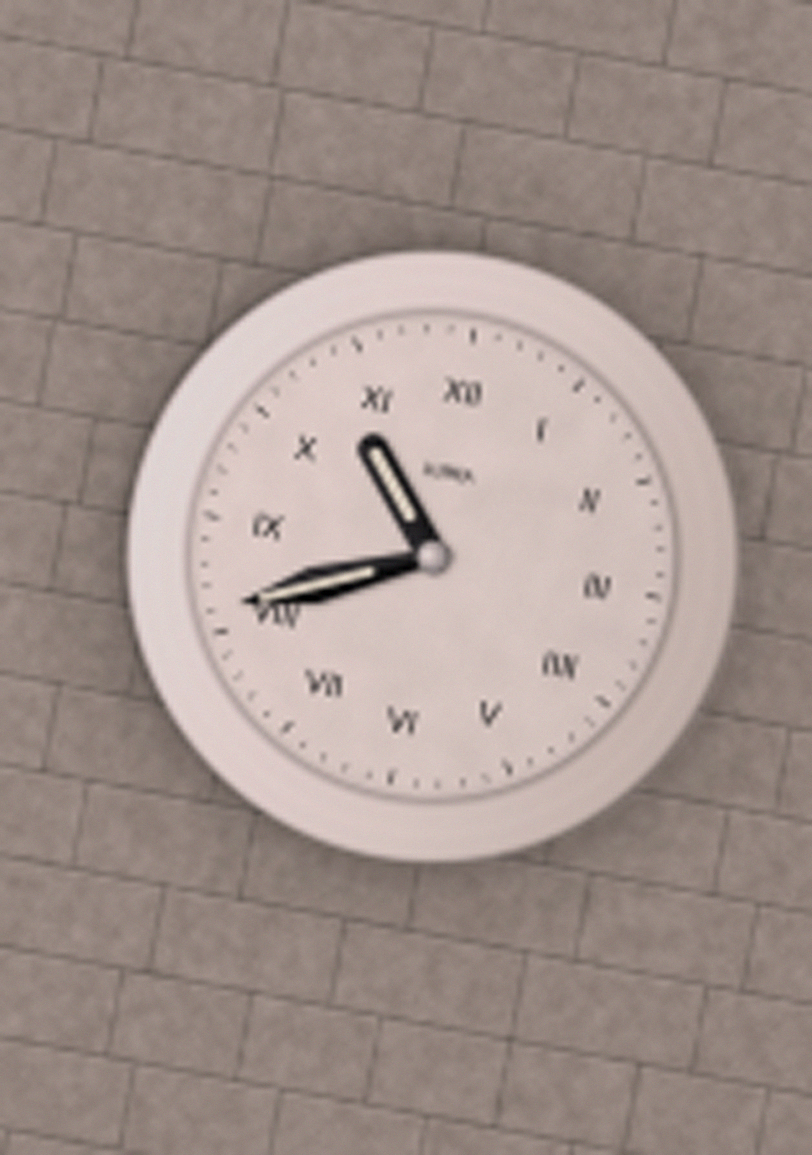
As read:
{"hour": 10, "minute": 41}
